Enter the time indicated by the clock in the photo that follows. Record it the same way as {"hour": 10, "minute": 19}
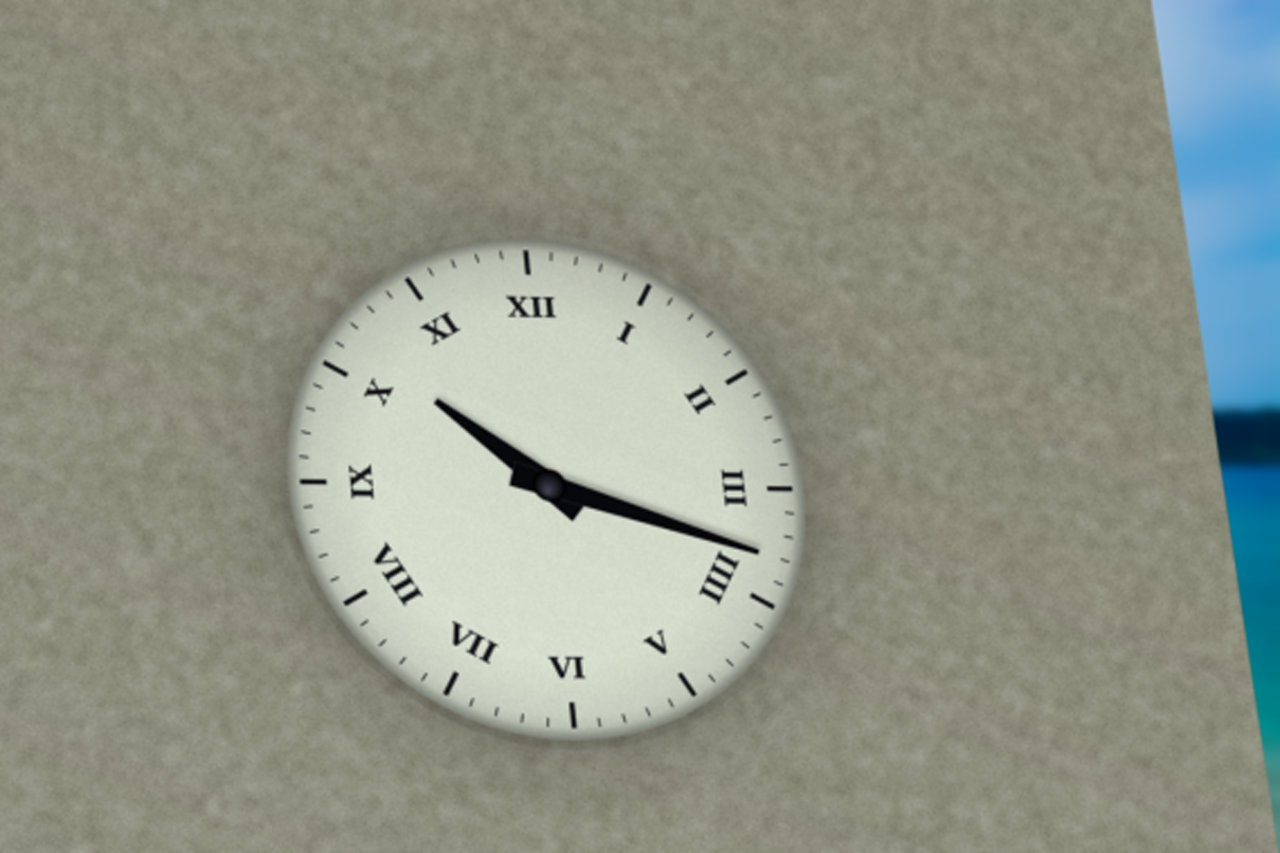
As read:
{"hour": 10, "minute": 18}
